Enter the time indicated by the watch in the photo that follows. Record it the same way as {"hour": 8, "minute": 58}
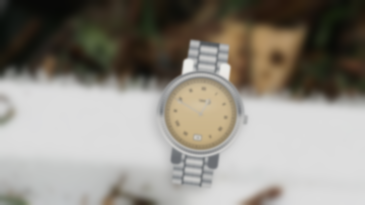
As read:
{"hour": 12, "minute": 49}
